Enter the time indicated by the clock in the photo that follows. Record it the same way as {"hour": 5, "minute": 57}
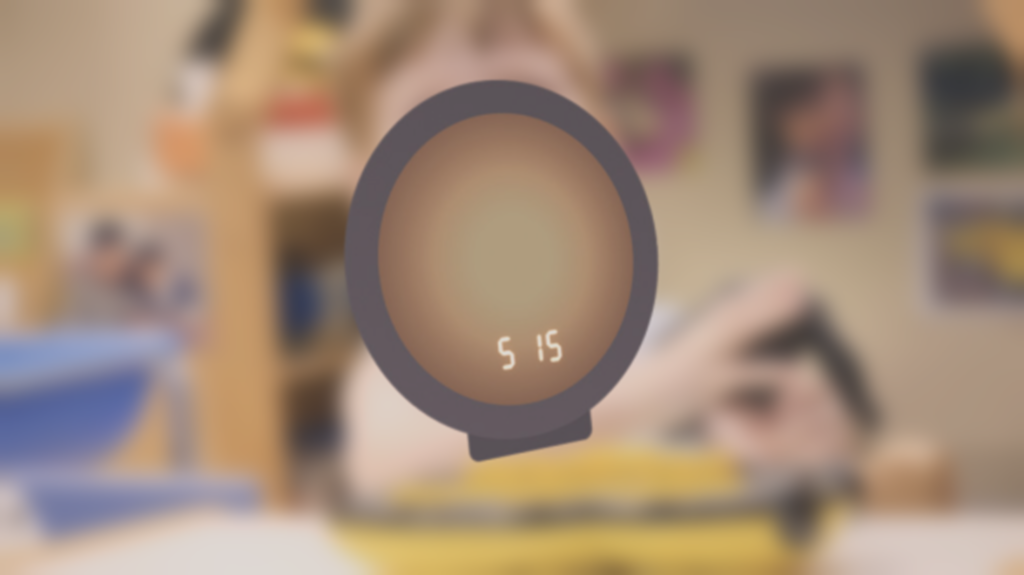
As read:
{"hour": 5, "minute": 15}
